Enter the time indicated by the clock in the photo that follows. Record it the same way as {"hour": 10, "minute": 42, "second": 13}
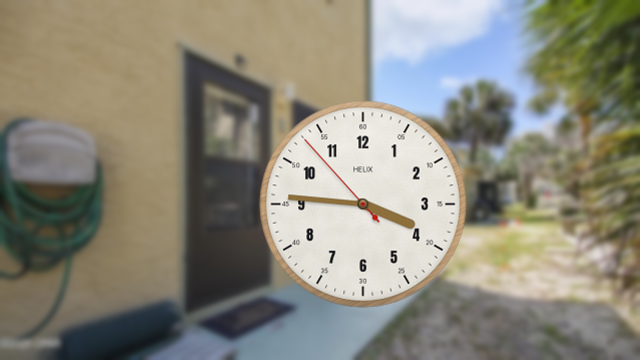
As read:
{"hour": 3, "minute": 45, "second": 53}
